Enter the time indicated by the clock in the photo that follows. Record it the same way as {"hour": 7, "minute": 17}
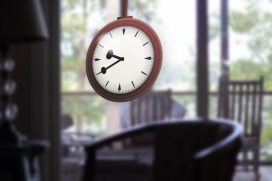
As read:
{"hour": 9, "minute": 40}
